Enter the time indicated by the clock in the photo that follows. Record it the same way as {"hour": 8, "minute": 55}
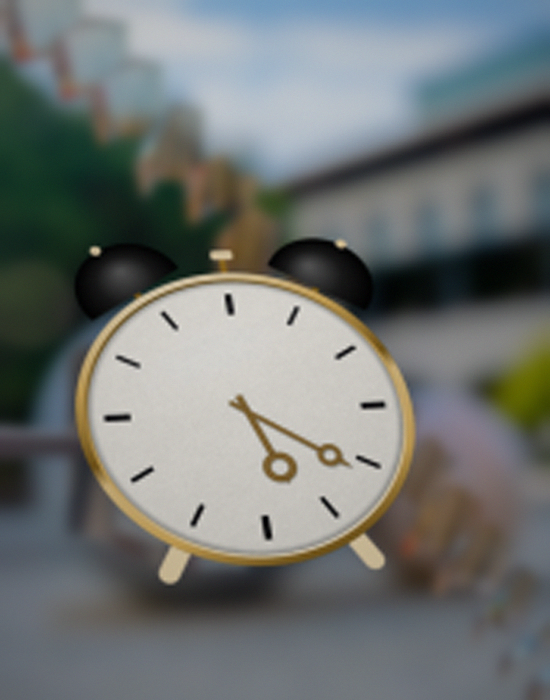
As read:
{"hour": 5, "minute": 21}
